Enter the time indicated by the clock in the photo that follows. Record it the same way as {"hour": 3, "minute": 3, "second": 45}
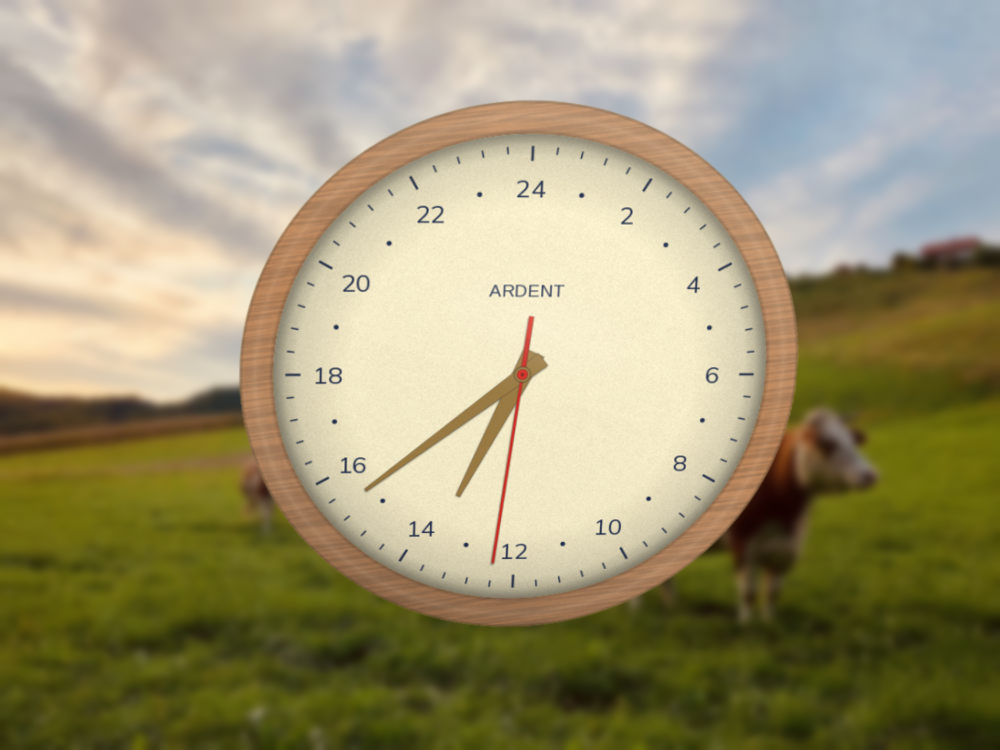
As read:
{"hour": 13, "minute": 38, "second": 31}
